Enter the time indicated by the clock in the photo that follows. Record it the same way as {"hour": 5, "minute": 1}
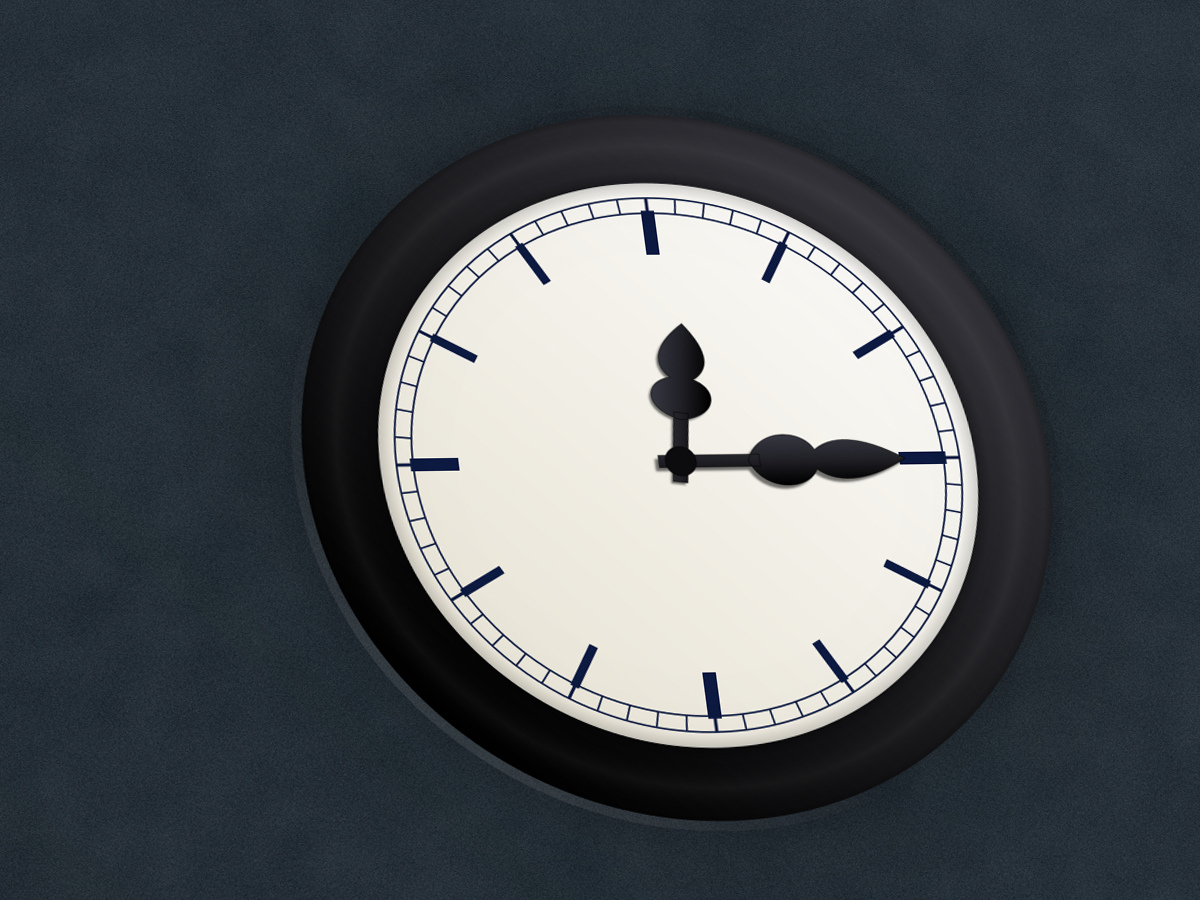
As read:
{"hour": 12, "minute": 15}
